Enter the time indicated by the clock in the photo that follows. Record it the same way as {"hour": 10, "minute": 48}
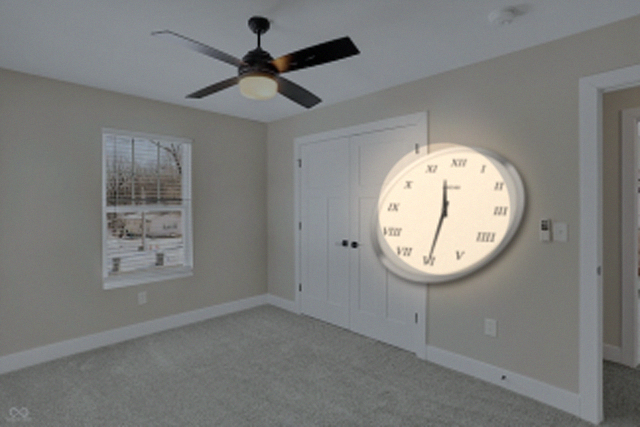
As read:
{"hour": 11, "minute": 30}
